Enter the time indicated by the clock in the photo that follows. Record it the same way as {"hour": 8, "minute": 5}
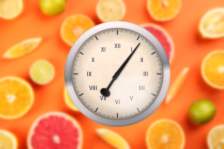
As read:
{"hour": 7, "minute": 6}
